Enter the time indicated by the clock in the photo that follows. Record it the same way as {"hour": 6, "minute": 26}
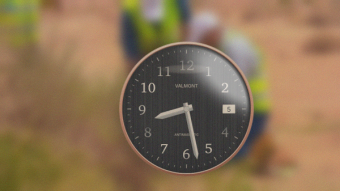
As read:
{"hour": 8, "minute": 28}
